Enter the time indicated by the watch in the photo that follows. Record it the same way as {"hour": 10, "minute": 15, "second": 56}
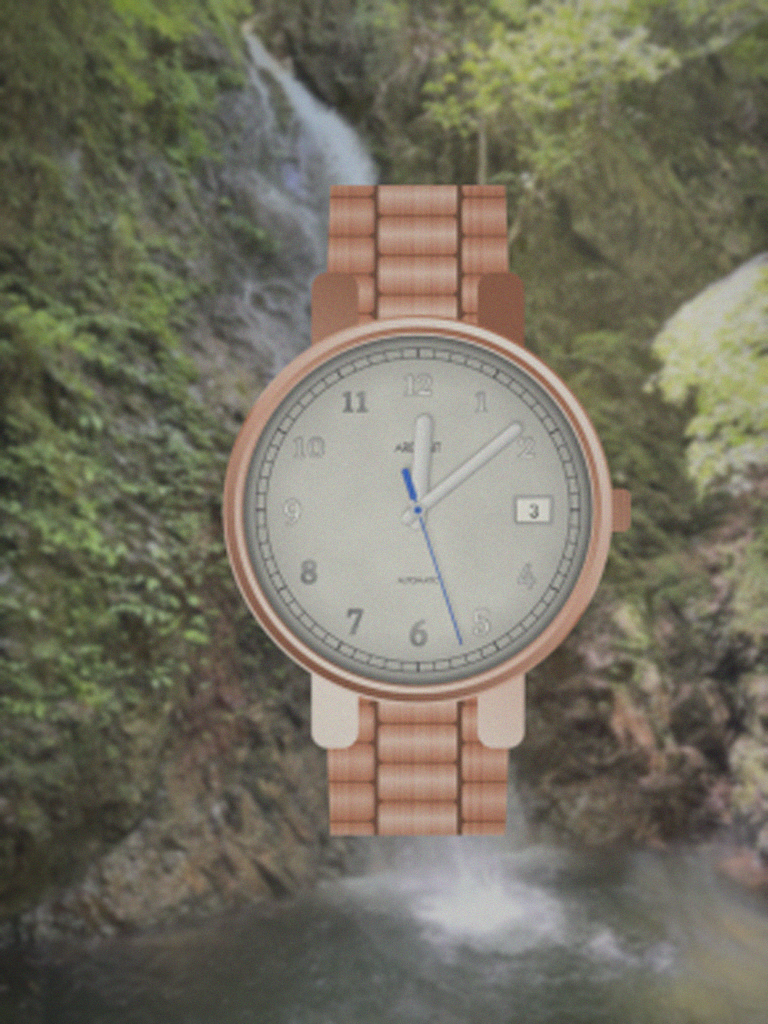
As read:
{"hour": 12, "minute": 8, "second": 27}
